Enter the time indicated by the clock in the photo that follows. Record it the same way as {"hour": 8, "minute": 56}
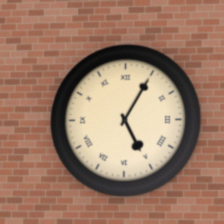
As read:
{"hour": 5, "minute": 5}
